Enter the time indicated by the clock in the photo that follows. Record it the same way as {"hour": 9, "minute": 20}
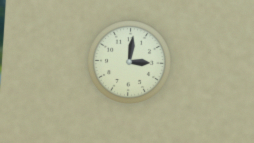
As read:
{"hour": 3, "minute": 1}
